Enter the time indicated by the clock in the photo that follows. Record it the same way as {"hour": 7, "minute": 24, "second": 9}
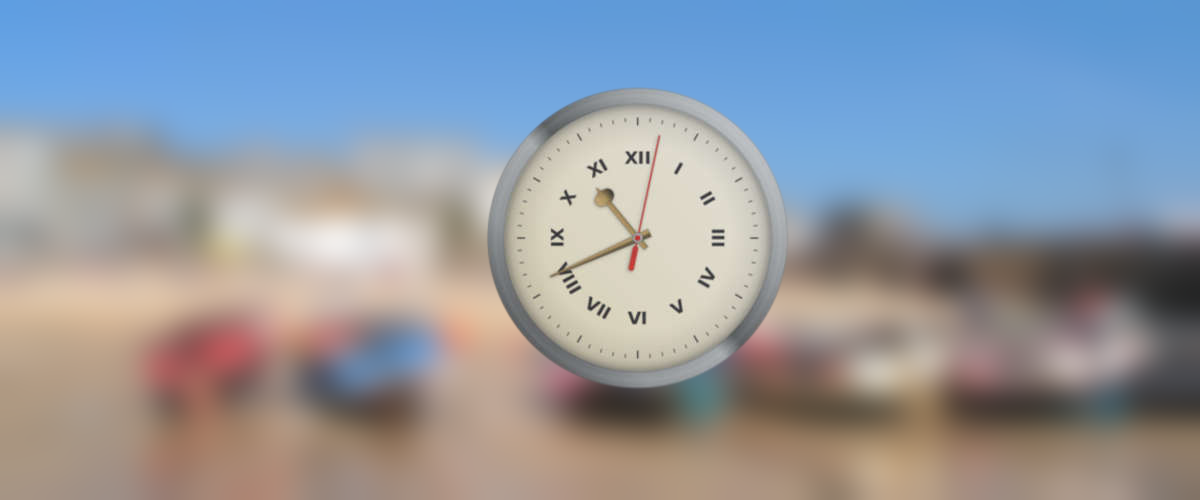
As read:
{"hour": 10, "minute": 41, "second": 2}
